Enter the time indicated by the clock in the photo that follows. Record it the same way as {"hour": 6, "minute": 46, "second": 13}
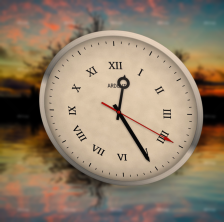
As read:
{"hour": 12, "minute": 25, "second": 20}
